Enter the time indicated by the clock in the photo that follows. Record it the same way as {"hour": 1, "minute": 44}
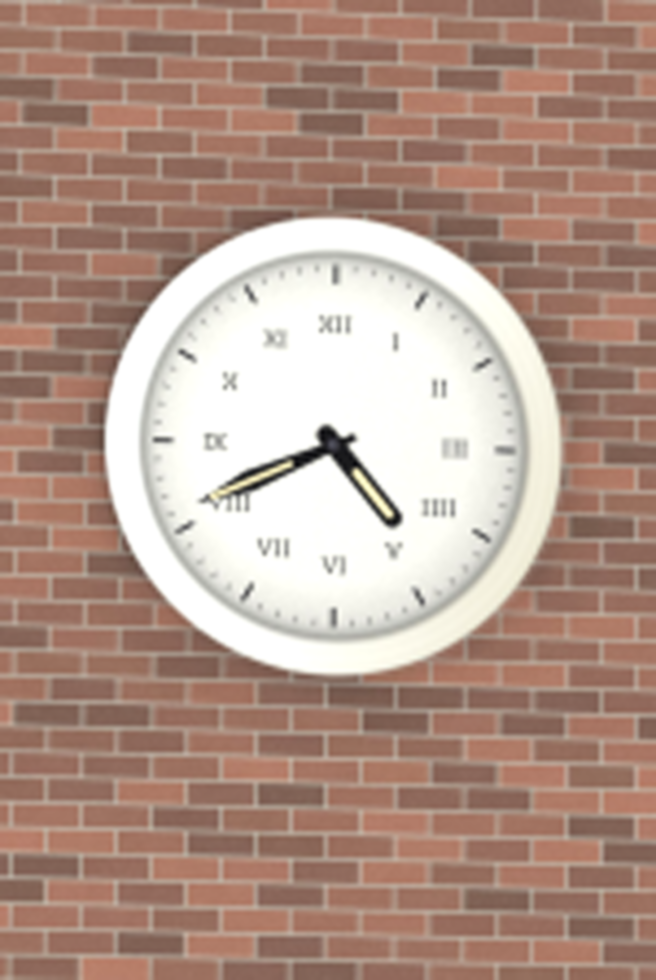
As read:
{"hour": 4, "minute": 41}
